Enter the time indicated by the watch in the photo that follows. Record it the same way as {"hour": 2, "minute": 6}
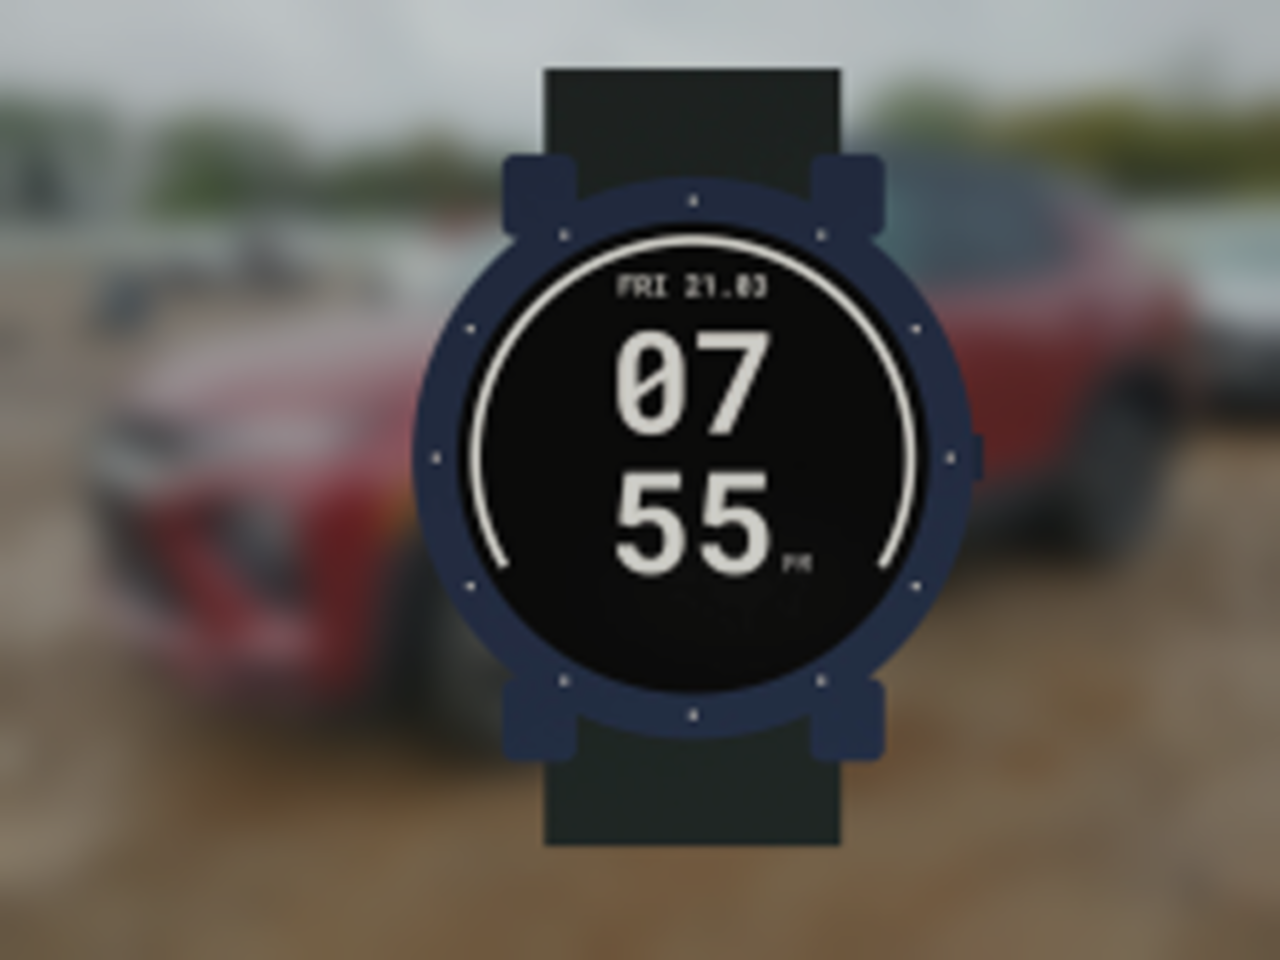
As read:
{"hour": 7, "minute": 55}
